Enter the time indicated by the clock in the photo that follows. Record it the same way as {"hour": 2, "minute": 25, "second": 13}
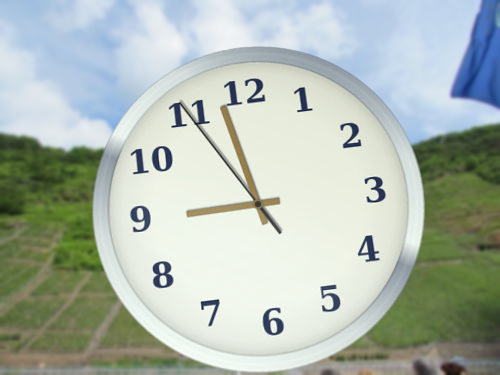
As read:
{"hour": 8, "minute": 57, "second": 55}
